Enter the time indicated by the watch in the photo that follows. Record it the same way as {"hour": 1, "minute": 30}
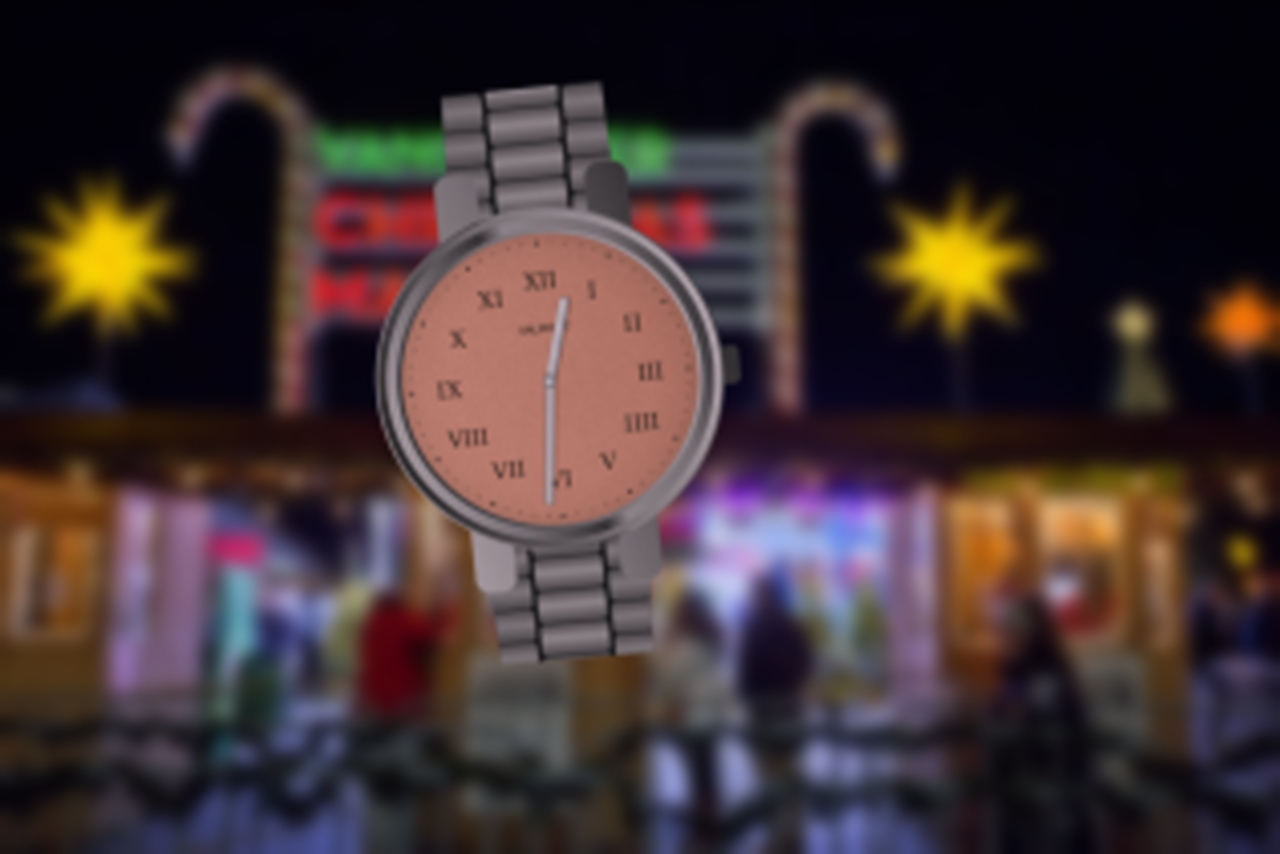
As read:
{"hour": 12, "minute": 31}
